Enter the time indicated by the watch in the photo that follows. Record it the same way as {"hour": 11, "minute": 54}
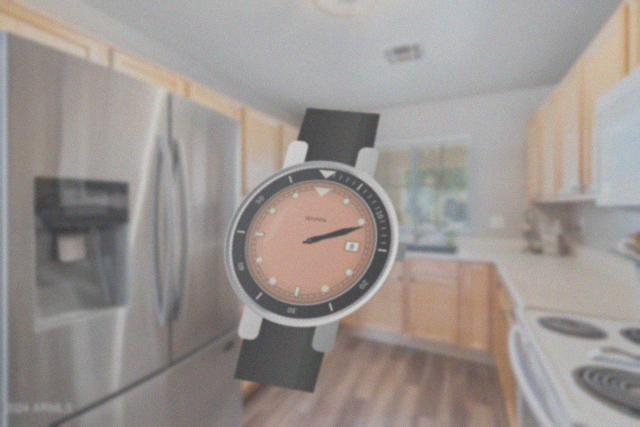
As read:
{"hour": 2, "minute": 11}
